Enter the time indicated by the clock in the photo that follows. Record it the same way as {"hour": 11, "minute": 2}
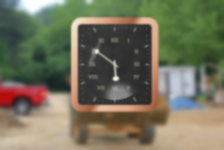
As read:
{"hour": 5, "minute": 51}
